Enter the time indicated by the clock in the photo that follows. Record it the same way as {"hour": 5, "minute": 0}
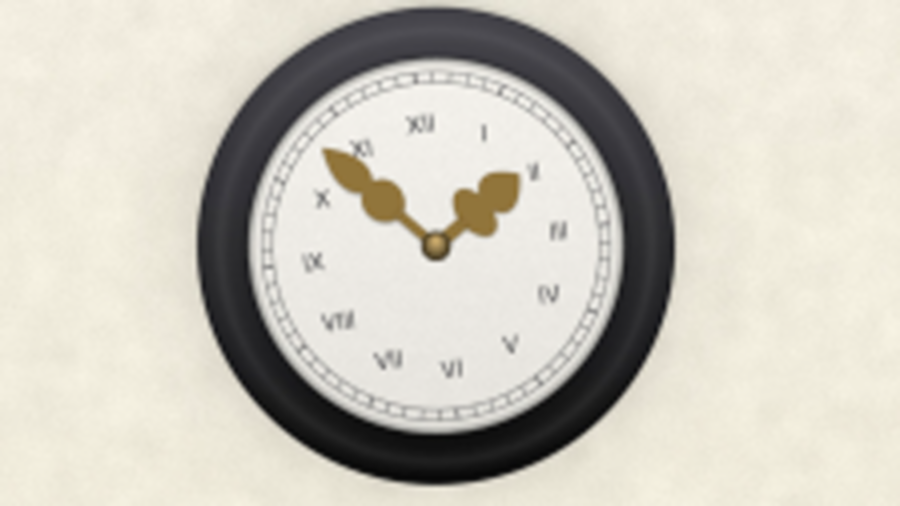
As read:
{"hour": 1, "minute": 53}
